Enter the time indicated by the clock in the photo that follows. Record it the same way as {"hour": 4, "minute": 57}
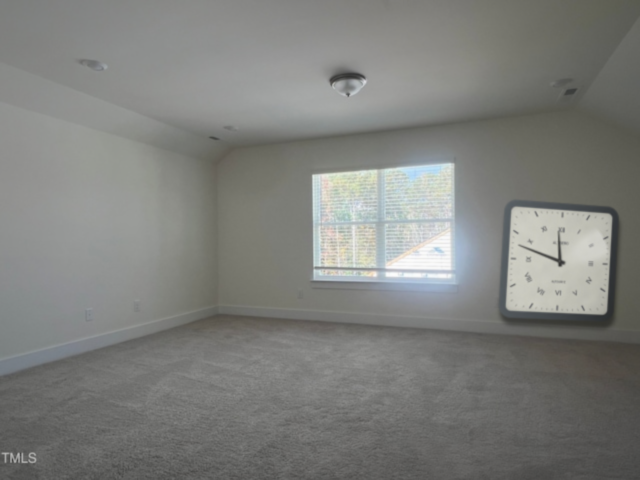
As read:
{"hour": 11, "minute": 48}
